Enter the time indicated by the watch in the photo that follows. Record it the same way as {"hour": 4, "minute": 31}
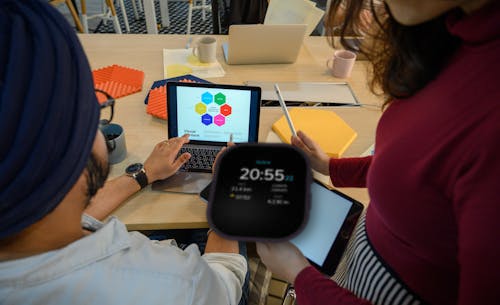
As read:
{"hour": 20, "minute": 55}
